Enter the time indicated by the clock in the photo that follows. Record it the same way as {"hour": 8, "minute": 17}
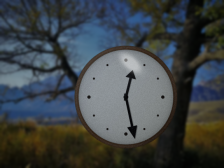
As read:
{"hour": 12, "minute": 28}
